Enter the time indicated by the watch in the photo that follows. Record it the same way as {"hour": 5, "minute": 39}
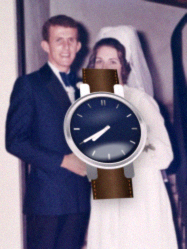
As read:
{"hour": 7, "minute": 40}
